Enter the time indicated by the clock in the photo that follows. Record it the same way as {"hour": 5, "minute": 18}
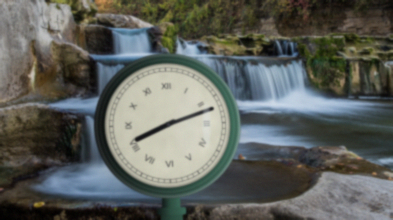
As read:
{"hour": 8, "minute": 12}
